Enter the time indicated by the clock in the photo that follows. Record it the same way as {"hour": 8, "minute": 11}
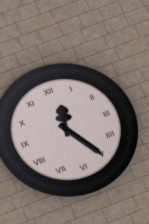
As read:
{"hour": 12, "minute": 25}
